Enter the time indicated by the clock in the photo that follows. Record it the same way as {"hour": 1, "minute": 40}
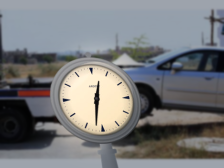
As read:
{"hour": 12, "minute": 32}
